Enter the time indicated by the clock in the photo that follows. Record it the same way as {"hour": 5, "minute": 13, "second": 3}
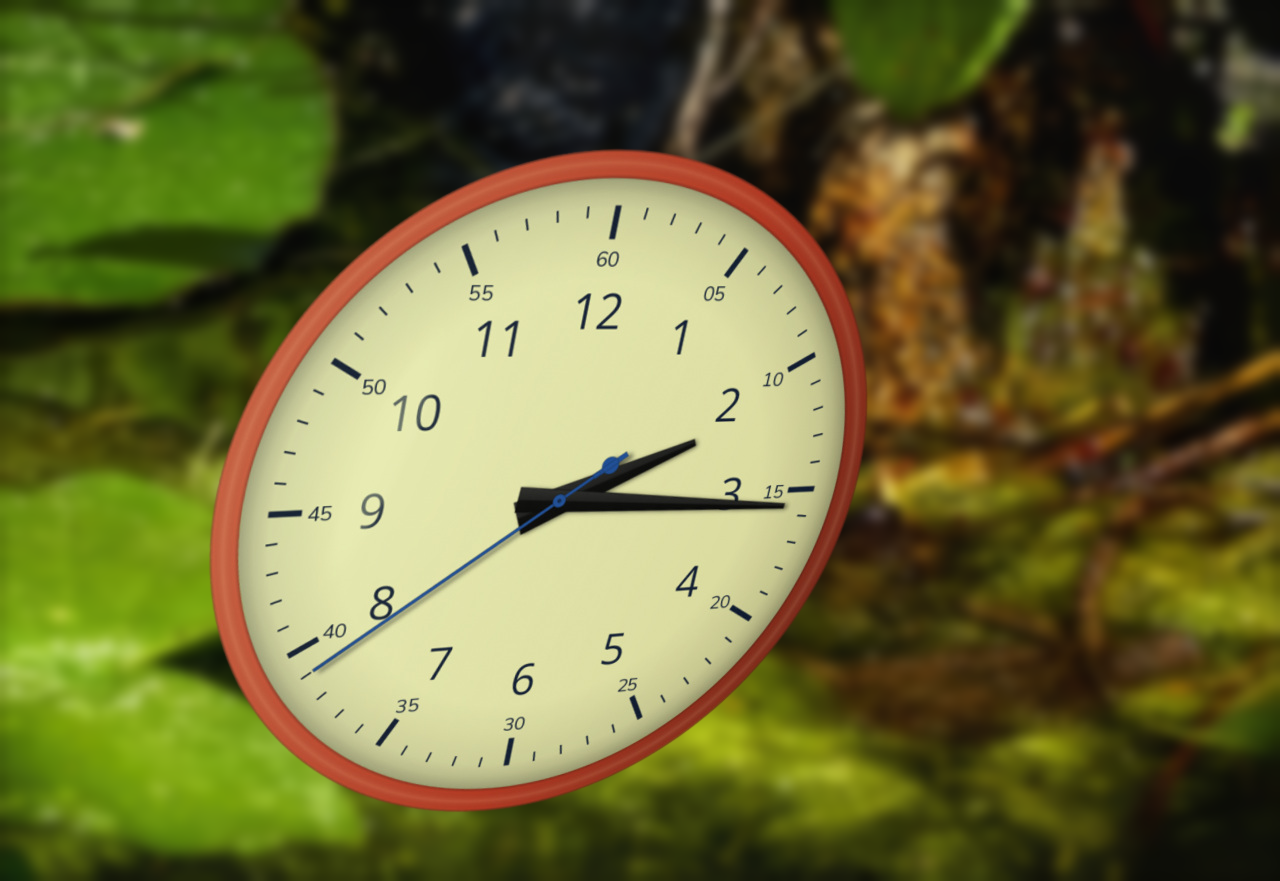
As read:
{"hour": 2, "minute": 15, "second": 39}
